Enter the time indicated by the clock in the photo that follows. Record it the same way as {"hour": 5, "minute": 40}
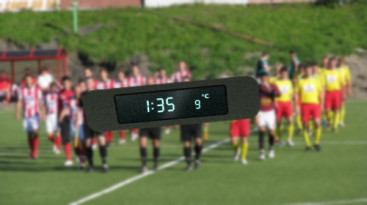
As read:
{"hour": 1, "minute": 35}
